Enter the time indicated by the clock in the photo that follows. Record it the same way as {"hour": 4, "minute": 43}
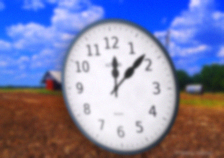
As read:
{"hour": 12, "minute": 8}
